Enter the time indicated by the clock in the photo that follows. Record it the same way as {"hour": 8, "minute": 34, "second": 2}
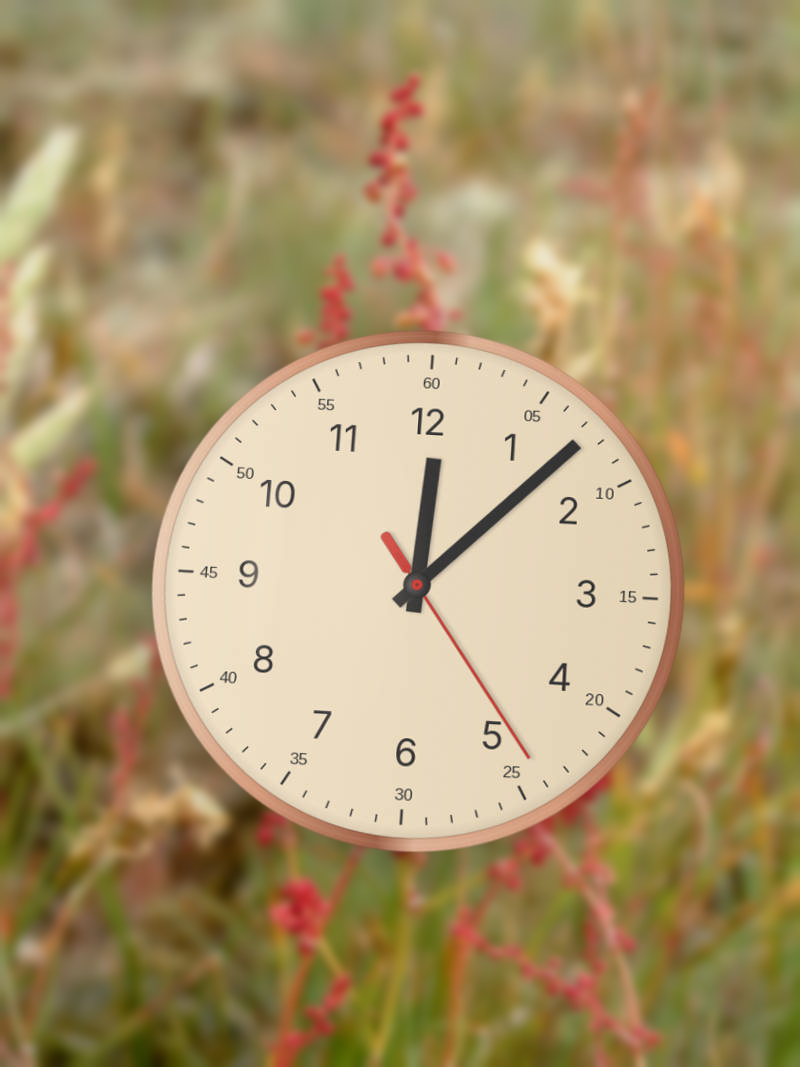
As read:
{"hour": 12, "minute": 7, "second": 24}
